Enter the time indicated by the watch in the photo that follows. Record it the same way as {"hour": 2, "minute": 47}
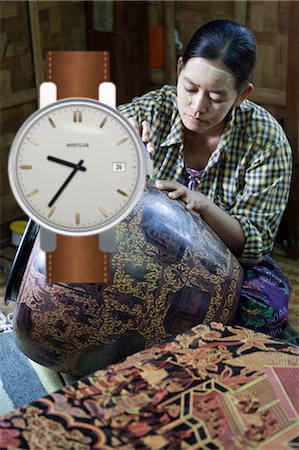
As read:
{"hour": 9, "minute": 36}
